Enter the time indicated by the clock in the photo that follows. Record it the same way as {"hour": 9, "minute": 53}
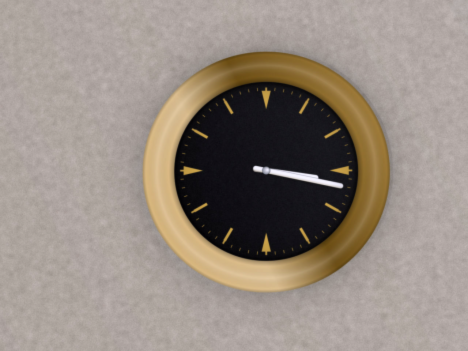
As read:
{"hour": 3, "minute": 17}
